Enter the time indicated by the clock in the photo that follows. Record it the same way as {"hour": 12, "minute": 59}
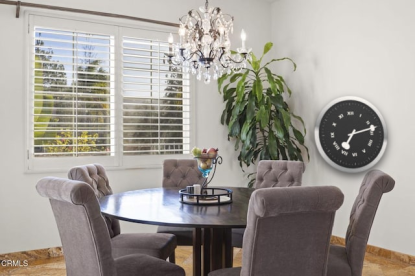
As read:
{"hour": 7, "minute": 13}
